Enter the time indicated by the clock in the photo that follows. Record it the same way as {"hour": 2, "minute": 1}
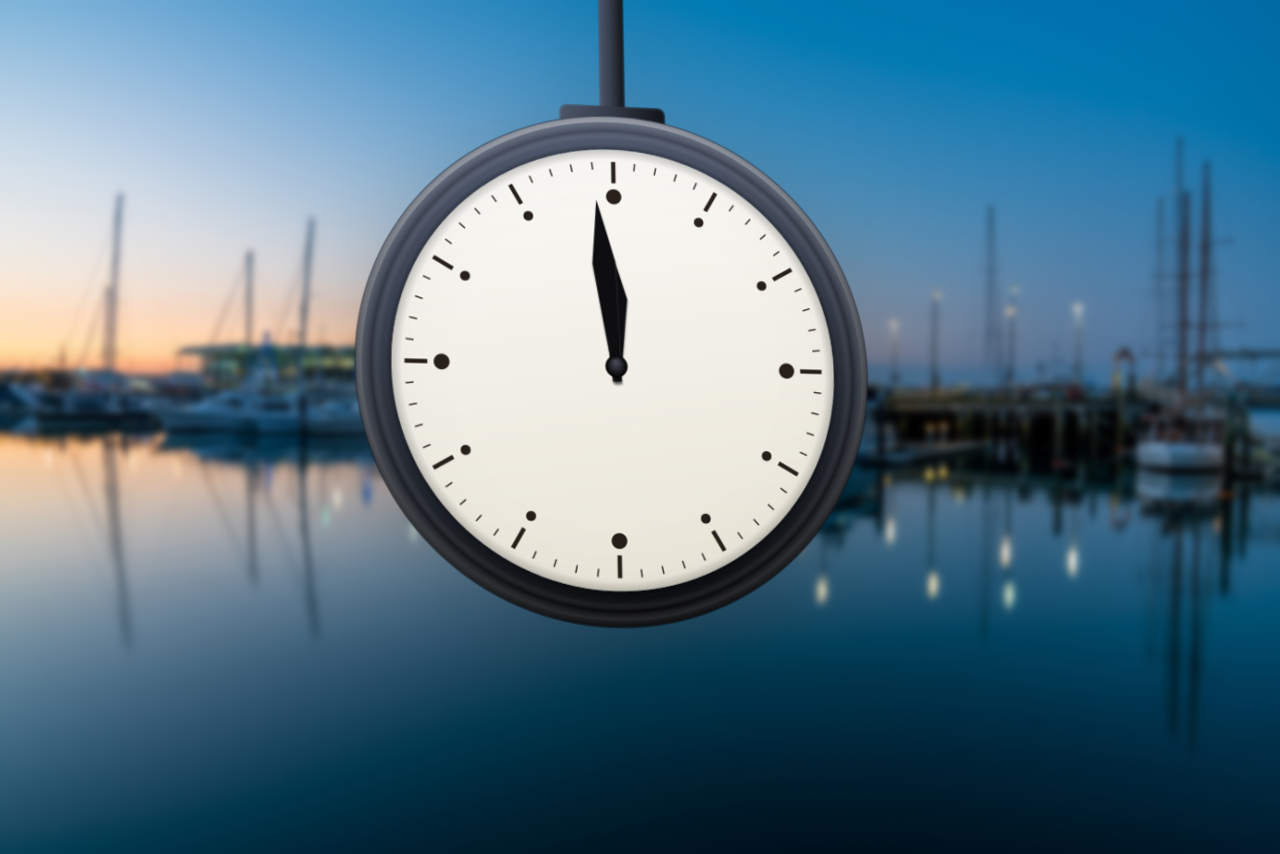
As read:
{"hour": 11, "minute": 59}
